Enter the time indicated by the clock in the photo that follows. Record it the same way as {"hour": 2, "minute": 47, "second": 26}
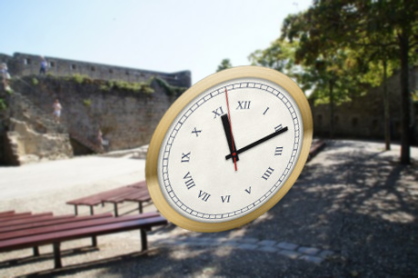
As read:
{"hour": 11, "minute": 10, "second": 57}
